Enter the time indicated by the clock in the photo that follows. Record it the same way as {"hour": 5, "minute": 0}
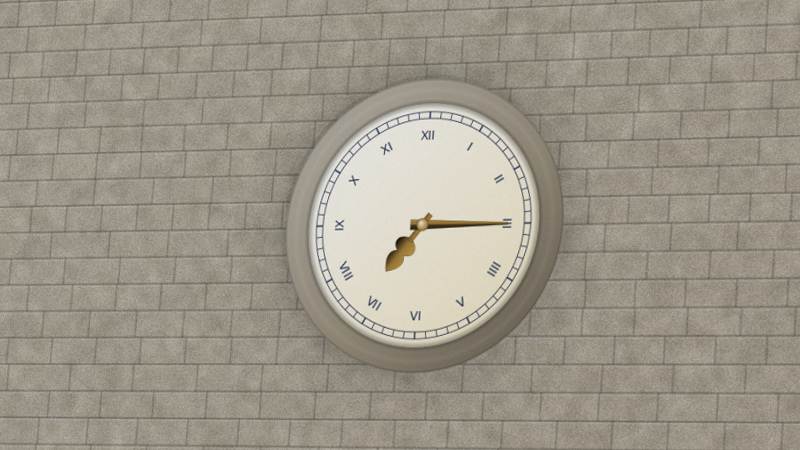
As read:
{"hour": 7, "minute": 15}
